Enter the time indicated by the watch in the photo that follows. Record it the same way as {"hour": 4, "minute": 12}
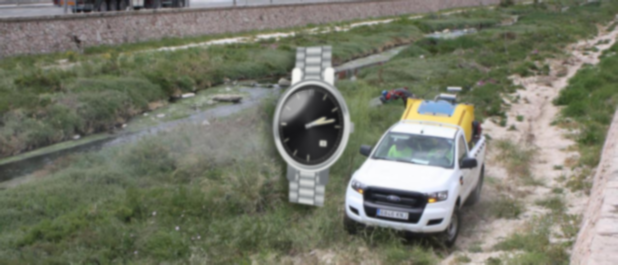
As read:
{"hour": 2, "minute": 13}
